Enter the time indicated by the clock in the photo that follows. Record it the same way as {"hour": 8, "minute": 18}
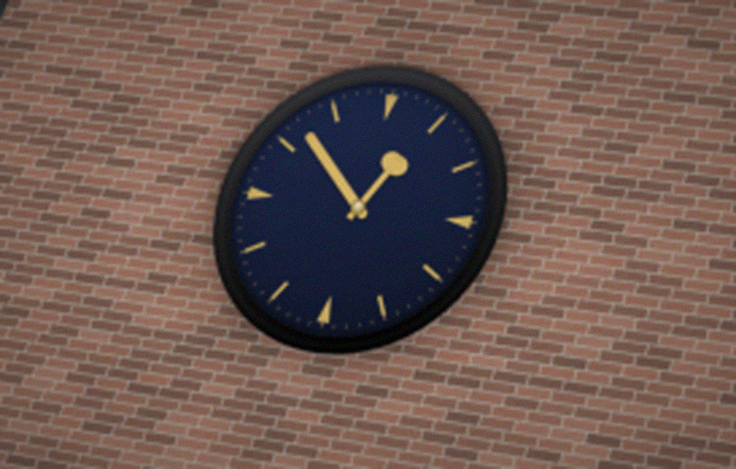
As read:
{"hour": 12, "minute": 52}
